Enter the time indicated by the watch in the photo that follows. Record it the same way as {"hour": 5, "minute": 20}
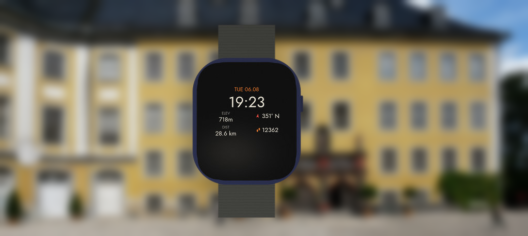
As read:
{"hour": 19, "minute": 23}
